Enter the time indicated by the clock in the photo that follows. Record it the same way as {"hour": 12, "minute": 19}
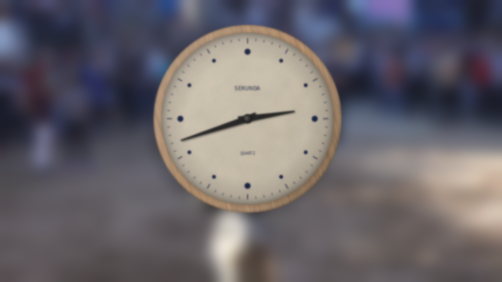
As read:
{"hour": 2, "minute": 42}
